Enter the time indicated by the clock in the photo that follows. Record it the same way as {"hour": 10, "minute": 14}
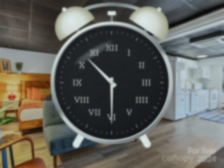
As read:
{"hour": 10, "minute": 30}
